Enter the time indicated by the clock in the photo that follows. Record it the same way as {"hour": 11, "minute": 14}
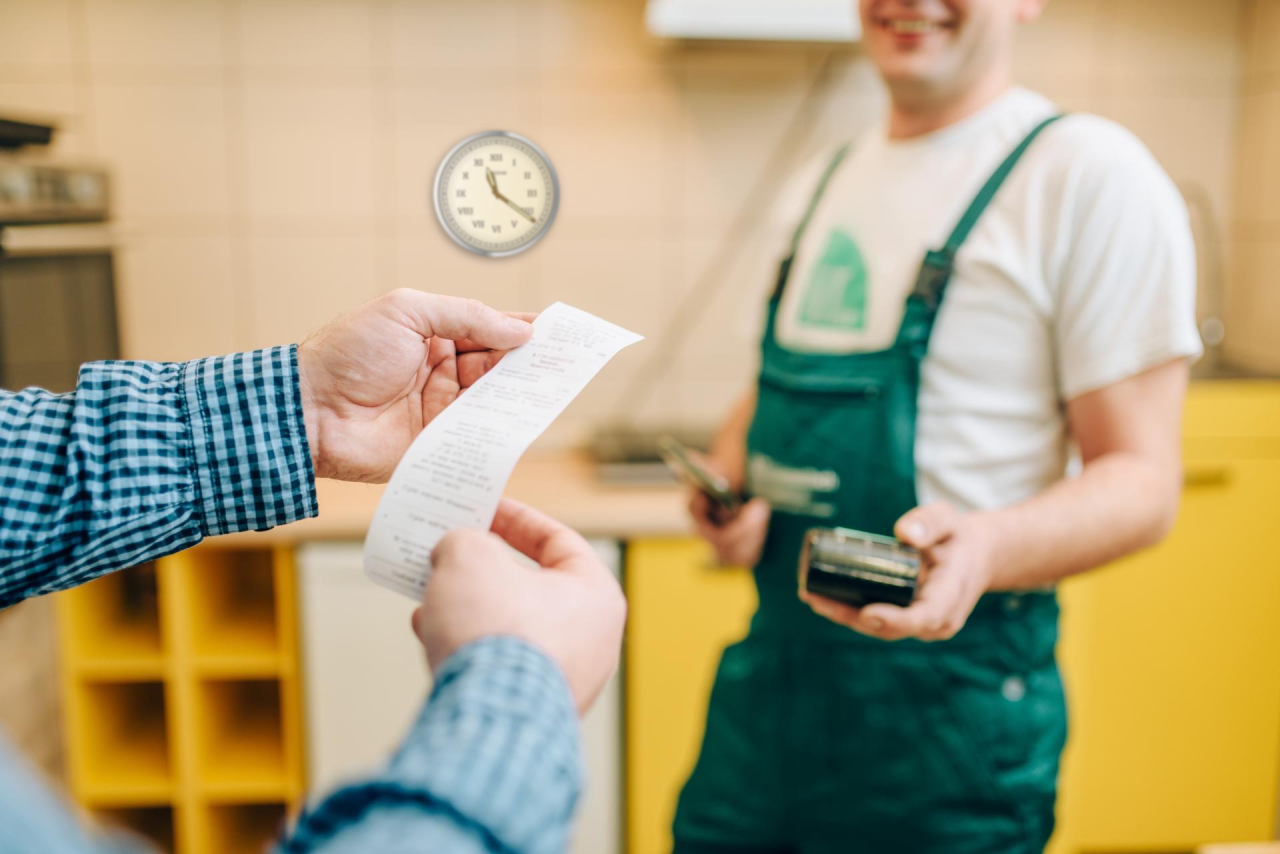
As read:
{"hour": 11, "minute": 21}
